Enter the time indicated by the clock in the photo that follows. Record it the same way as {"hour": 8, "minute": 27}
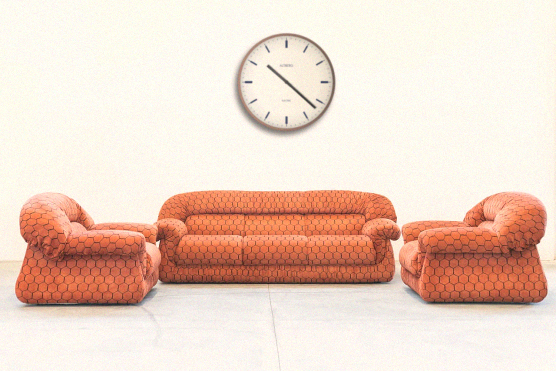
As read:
{"hour": 10, "minute": 22}
